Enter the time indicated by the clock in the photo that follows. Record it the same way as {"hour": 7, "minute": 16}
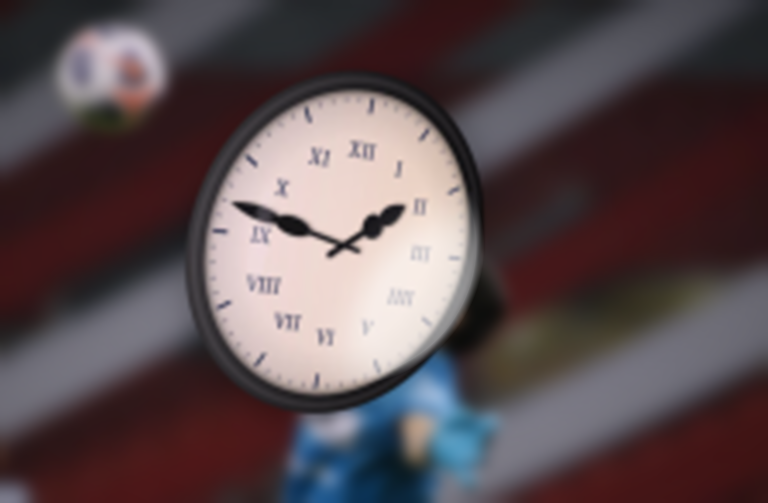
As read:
{"hour": 1, "minute": 47}
